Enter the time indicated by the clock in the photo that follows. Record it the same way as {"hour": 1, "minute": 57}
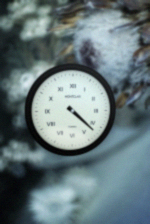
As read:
{"hour": 4, "minute": 22}
